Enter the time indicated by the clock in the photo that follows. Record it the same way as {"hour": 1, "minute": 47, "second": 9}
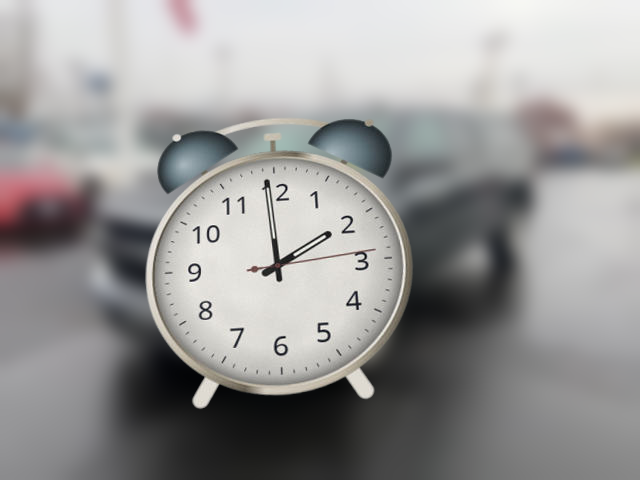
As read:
{"hour": 1, "minute": 59, "second": 14}
